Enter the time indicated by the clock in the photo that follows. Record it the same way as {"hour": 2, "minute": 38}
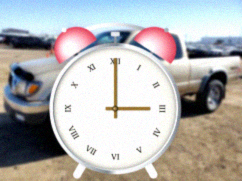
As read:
{"hour": 3, "minute": 0}
